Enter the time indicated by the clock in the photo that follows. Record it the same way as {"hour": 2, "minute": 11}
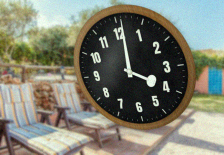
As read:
{"hour": 4, "minute": 1}
